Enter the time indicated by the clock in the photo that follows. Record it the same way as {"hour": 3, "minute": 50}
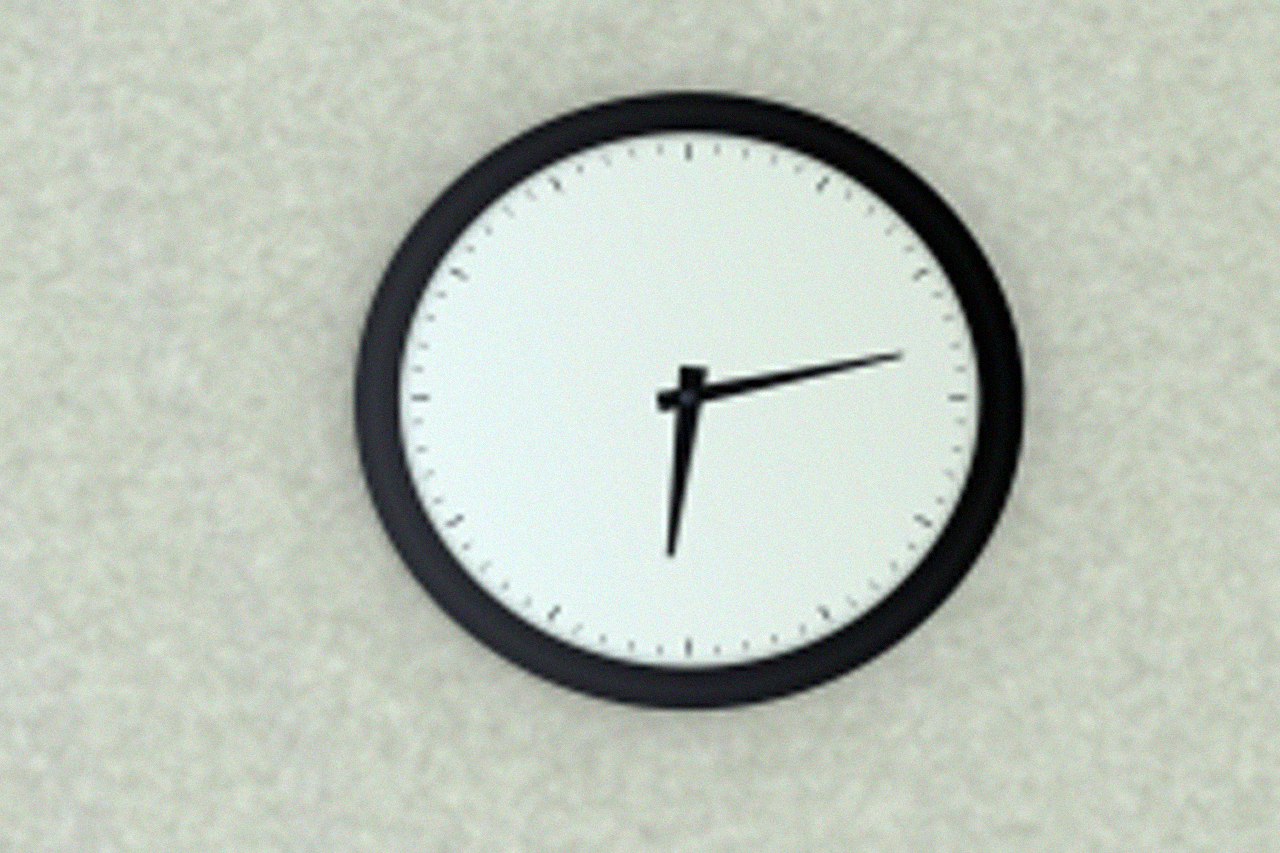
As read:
{"hour": 6, "minute": 13}
